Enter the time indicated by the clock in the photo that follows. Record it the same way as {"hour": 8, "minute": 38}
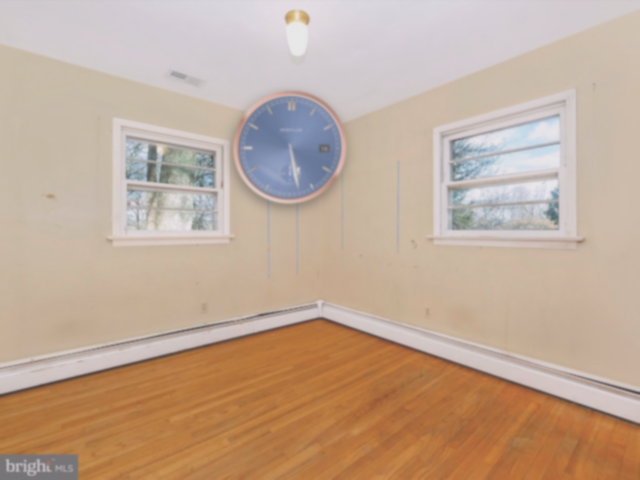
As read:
{"hour": 5, "minute": 28}
